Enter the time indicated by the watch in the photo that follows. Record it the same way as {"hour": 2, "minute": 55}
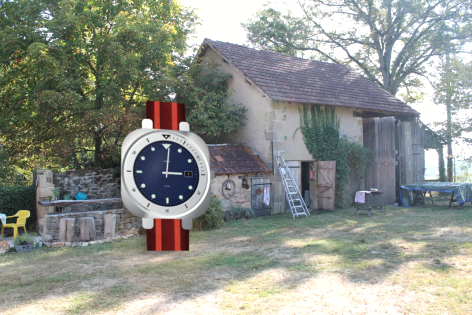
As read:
{"hour": 3, "minute": 1}
